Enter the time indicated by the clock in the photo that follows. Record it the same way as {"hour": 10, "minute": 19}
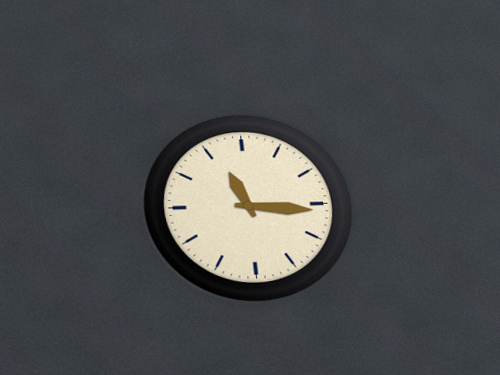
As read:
{"hour": 11, "minute": 16}
